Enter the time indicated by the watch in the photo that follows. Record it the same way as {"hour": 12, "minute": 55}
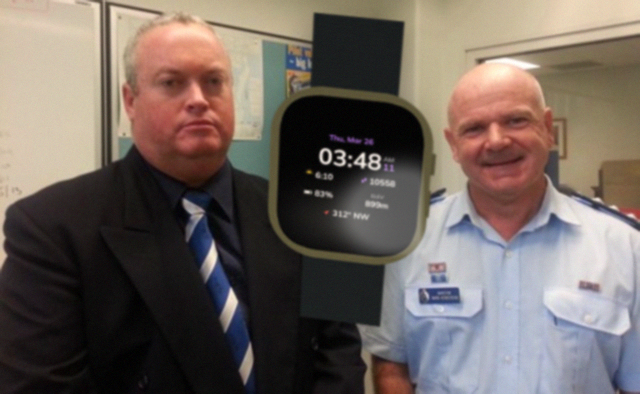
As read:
{"hour": 3, "minute": 48}
